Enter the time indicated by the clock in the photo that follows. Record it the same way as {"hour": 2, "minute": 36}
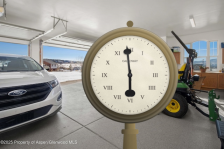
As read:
{"hour": 5, "minute": 59}
